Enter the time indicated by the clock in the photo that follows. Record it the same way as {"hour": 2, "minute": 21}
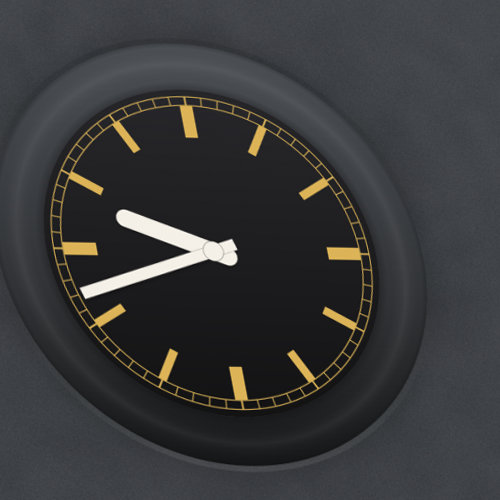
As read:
{"hour": 9, "minute": 42}
